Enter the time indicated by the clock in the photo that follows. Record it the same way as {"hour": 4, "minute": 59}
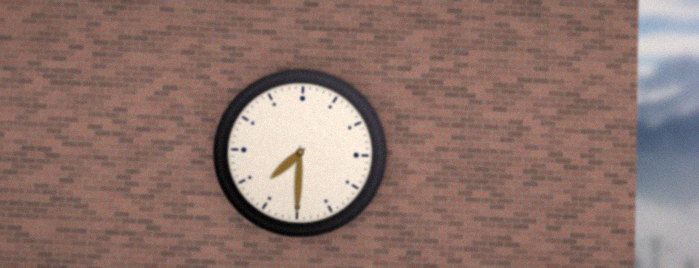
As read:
{"hour": 7, "minute": 30}
